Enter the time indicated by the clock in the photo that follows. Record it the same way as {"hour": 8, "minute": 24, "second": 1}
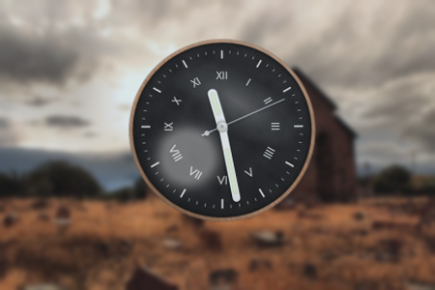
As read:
{"hour": 11, "minute": 28, "second": 11}
